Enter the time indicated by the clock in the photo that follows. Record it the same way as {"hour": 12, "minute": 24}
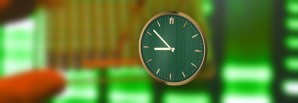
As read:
{"hour": 8, "minute": 52}
